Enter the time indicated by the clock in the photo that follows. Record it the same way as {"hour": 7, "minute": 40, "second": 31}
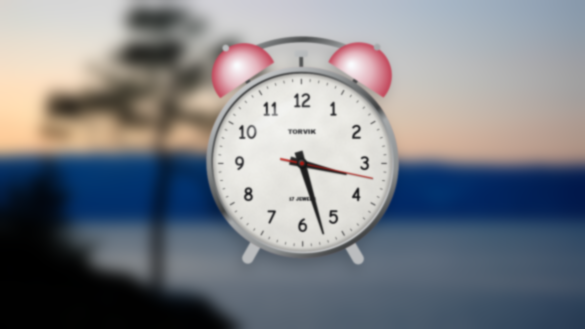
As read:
{"hour": 3, "minute": 27, "second": 17}
